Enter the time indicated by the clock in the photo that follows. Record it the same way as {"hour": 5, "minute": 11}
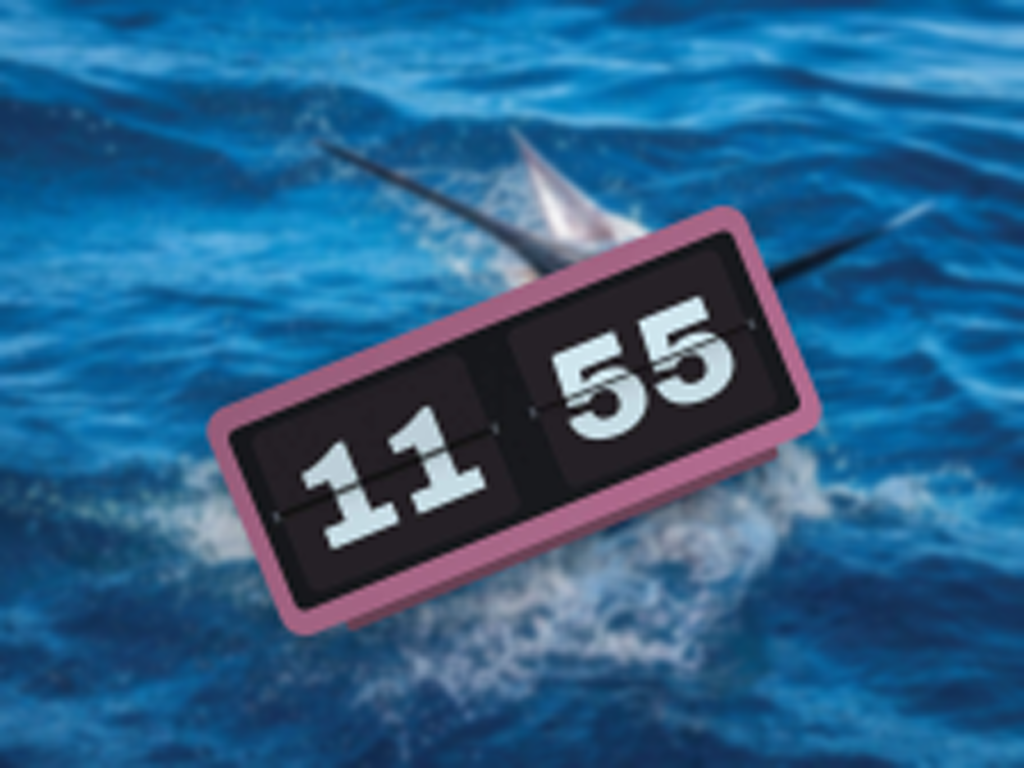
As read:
{"hour": 11, "minute": 55}
